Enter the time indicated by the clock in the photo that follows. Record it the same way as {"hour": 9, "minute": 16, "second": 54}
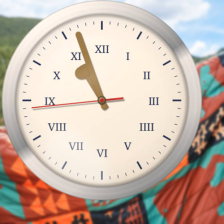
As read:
{"hour": 10, "minute": 56, "second": 44}
